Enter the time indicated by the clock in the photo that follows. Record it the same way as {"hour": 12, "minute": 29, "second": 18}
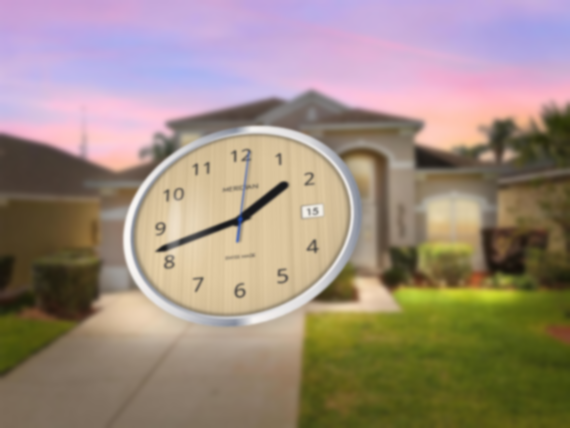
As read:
{"hour": 1, "minute": 42, "second": 1}
